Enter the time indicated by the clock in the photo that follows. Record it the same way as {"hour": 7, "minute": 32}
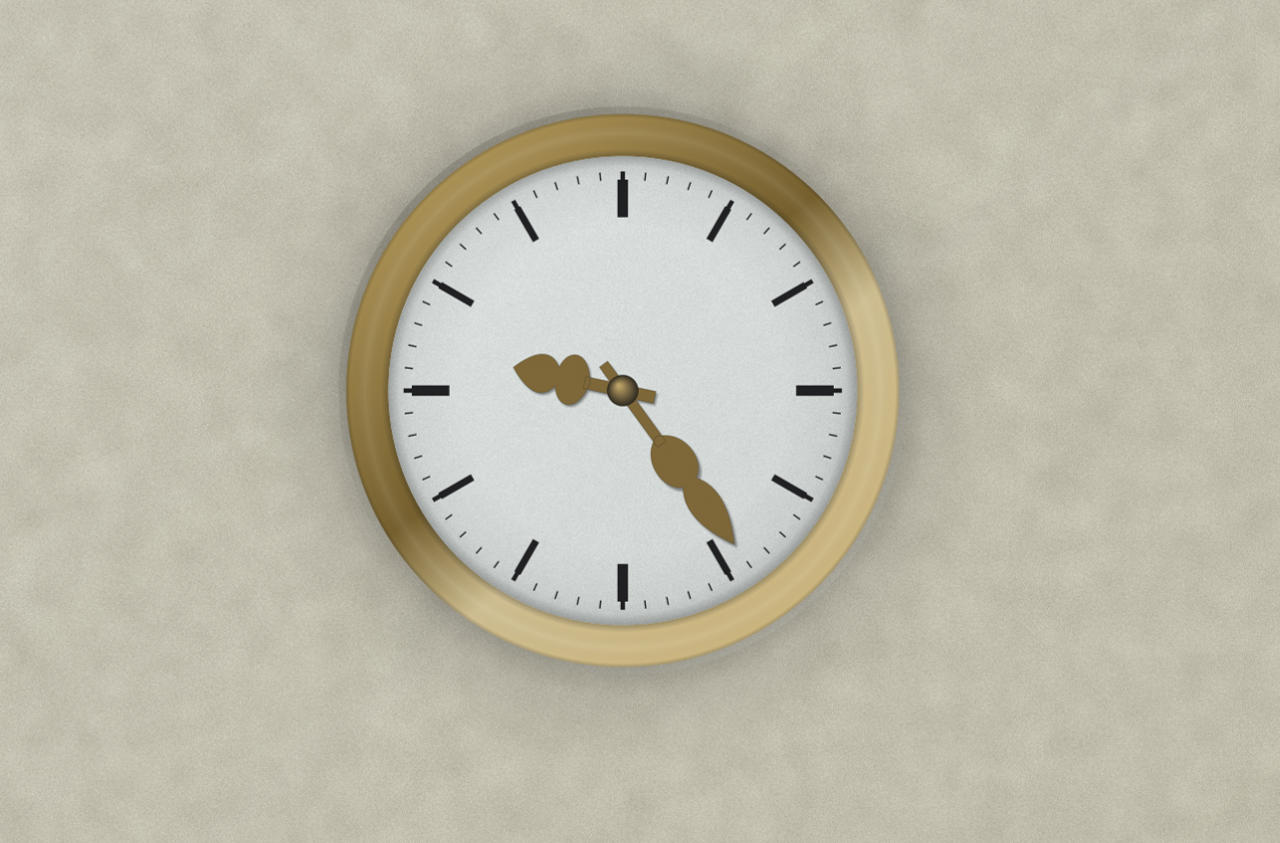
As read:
{"hour": 9, "minute": 24}
